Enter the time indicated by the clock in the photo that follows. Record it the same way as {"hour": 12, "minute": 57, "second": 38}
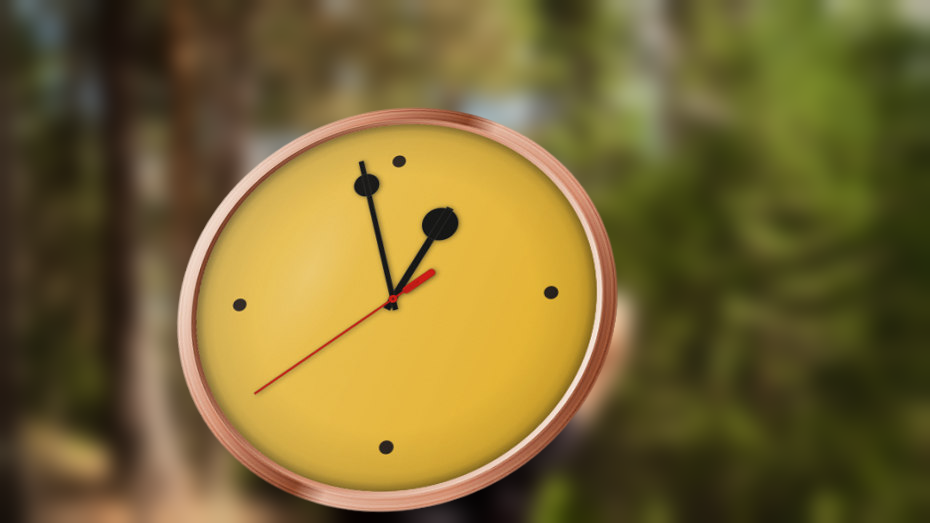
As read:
{"hour": 12, "minute": 57, "second": 39}
